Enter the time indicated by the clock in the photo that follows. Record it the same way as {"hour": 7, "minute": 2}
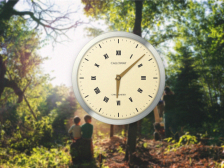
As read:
{"hour": 6, "minute": 8}
